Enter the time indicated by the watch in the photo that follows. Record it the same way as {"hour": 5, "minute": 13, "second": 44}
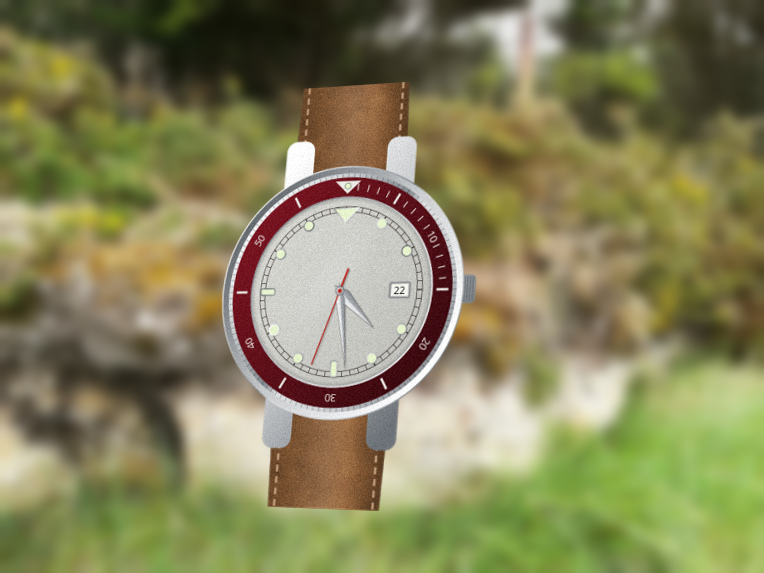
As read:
{"hour": 4, "minute": 28, "second": 33}
